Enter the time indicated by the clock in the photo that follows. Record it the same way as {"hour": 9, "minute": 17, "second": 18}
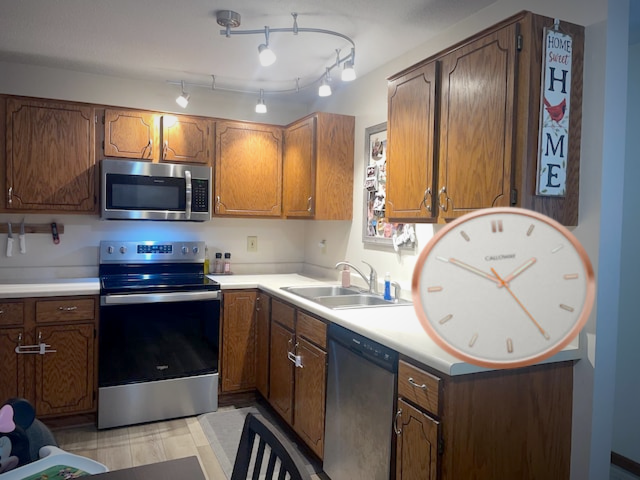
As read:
{"hour": 1, "minute": 50, "second": 25}
